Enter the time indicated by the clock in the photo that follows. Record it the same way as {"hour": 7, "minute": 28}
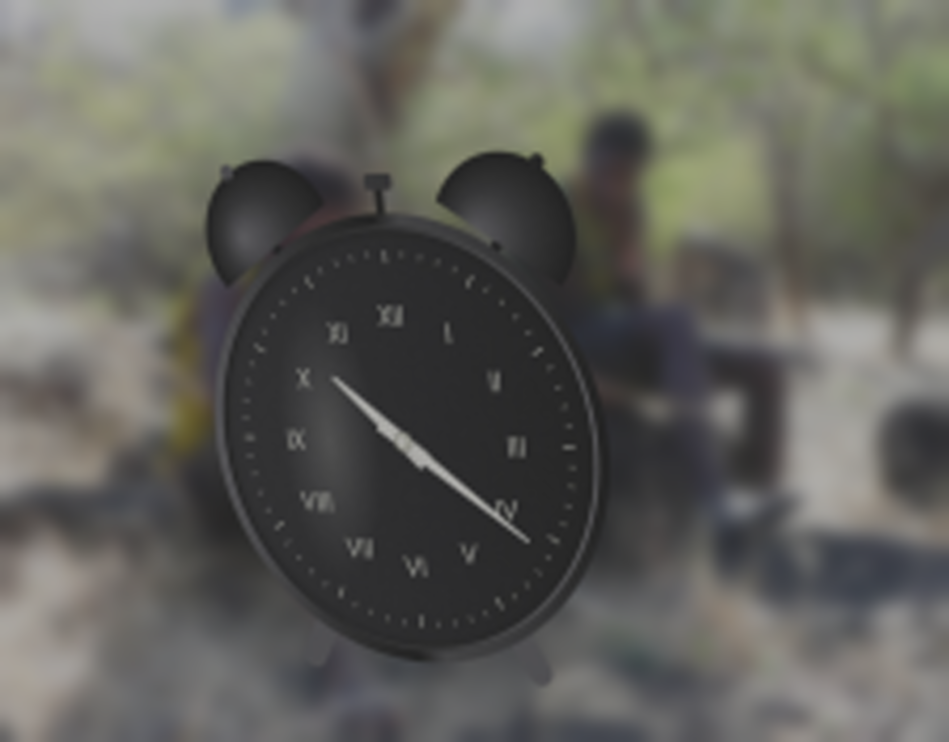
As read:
{"hour": 10, "minute": 21}
